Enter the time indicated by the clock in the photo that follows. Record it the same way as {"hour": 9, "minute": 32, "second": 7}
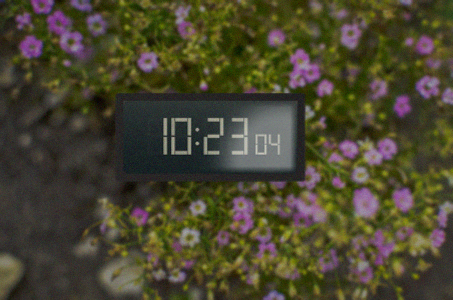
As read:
{"hour": 10, "minute": 23, "second": 4}
